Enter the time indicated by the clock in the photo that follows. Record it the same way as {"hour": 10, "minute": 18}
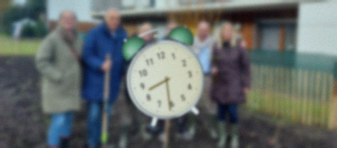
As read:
{"hour": 8, "minute": 31}
